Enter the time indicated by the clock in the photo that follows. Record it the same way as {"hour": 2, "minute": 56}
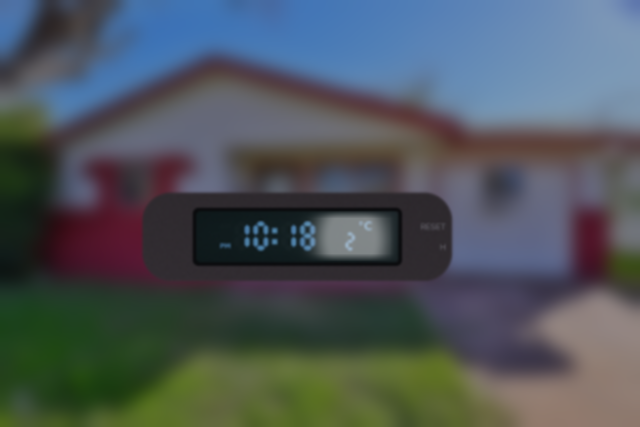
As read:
{"hour": 10, "minute": 18}
